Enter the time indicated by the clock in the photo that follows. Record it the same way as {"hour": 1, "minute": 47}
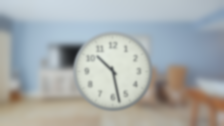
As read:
{"hour": 10, "minute": 28}
